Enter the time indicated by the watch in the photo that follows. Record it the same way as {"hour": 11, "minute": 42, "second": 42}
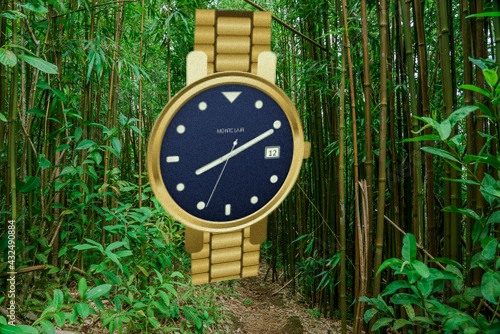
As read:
{"hour": 8, "minute": 10, "second": 34}
